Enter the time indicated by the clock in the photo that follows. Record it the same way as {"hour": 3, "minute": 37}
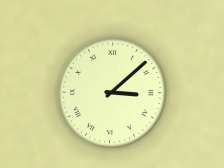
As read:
{"hour": 3, "minute": 8}
